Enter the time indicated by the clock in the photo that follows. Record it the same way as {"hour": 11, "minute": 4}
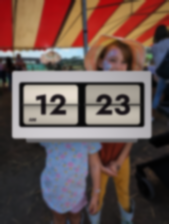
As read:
{"hour": 12, "minute": 23}
